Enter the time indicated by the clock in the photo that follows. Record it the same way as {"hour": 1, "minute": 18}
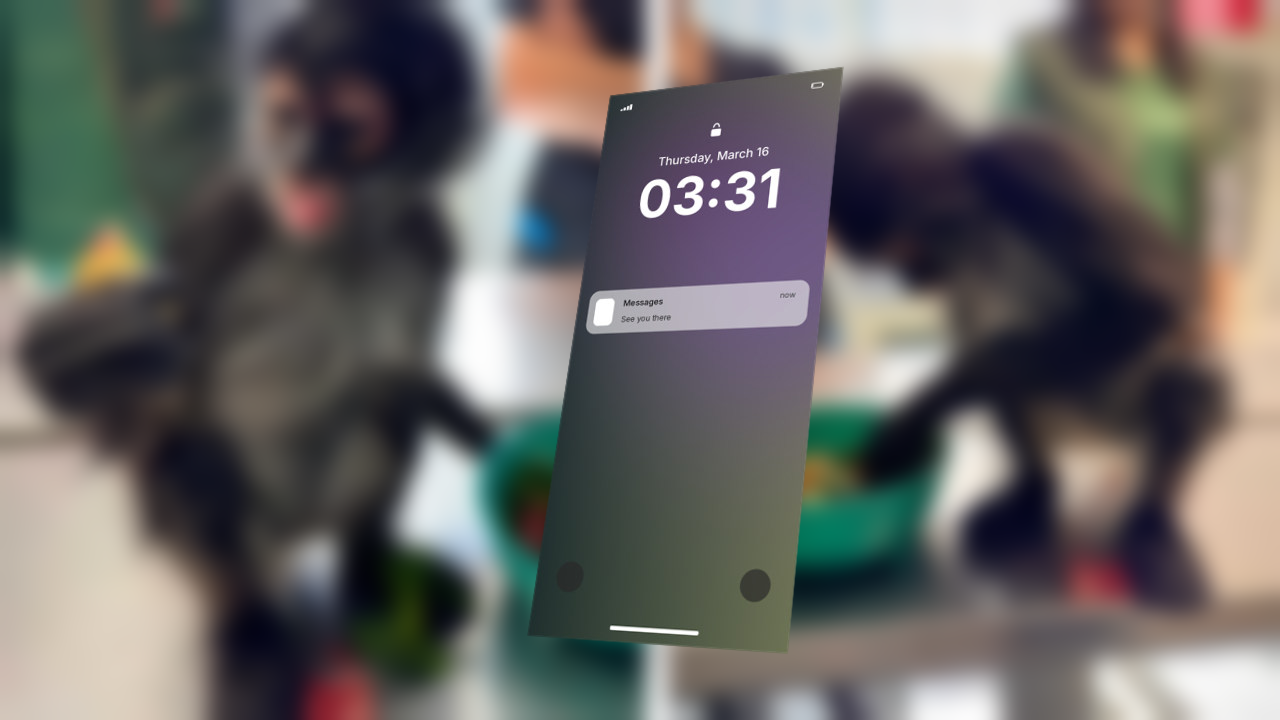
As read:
{"hour": 3, "minute": 31}
